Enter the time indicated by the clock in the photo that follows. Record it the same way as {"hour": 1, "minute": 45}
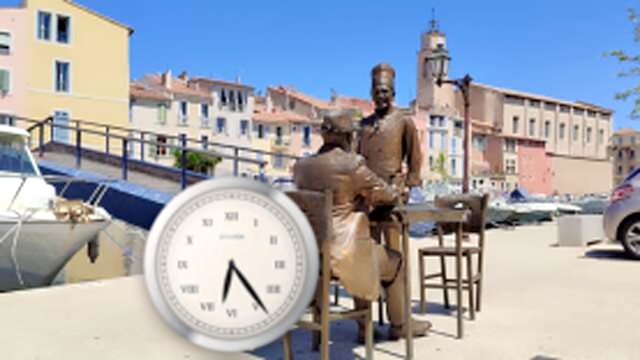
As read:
{"hour": 6, "minute": 24}
